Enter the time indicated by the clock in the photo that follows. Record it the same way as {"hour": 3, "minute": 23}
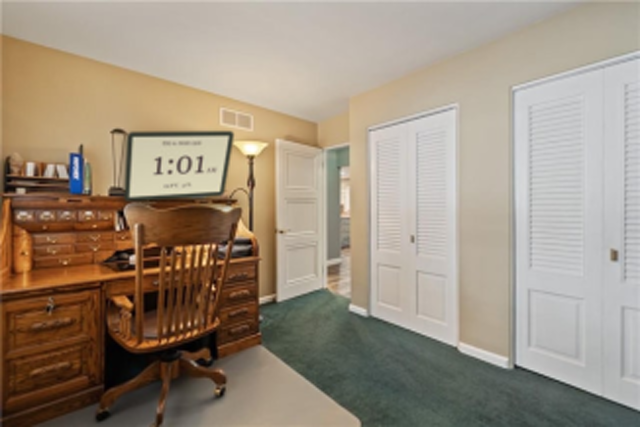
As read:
{"hour": 1, "minute": 1}
